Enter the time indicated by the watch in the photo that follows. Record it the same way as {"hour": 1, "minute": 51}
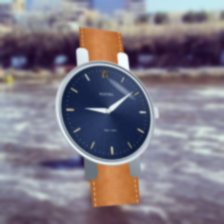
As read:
{"hour": 9, "minute": 9}
